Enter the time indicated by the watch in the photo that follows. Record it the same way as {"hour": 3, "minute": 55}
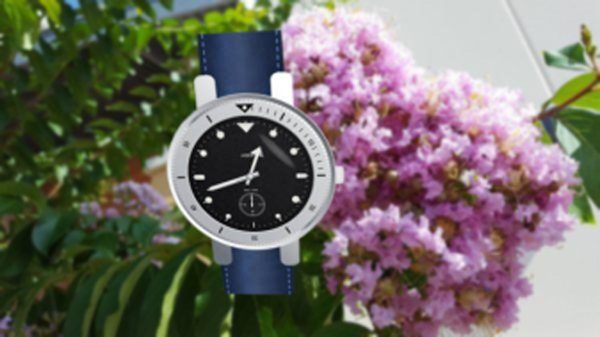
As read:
{"hour": 12, "minute": 42}
